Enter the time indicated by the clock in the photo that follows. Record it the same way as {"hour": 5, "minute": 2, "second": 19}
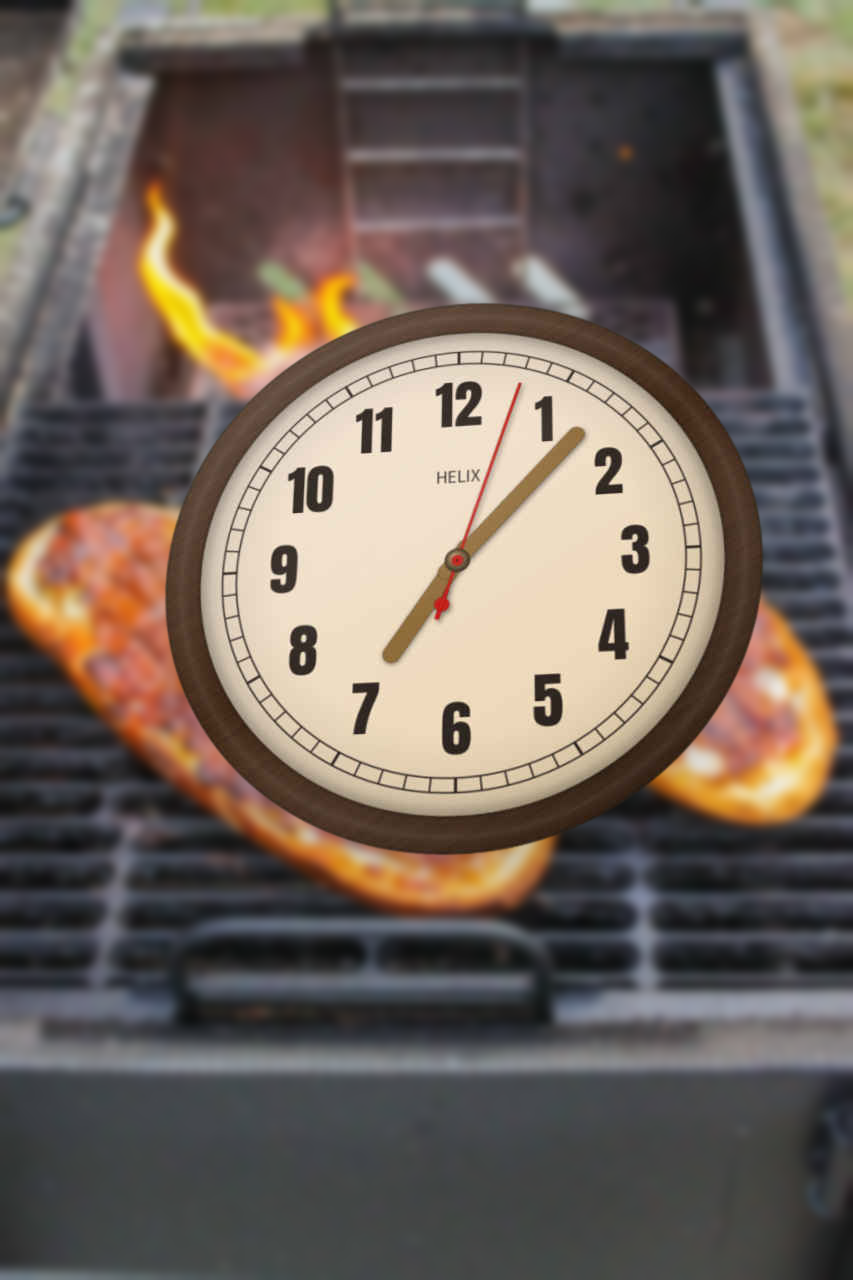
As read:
{"hour": 7, "minute": 7, "second": 3}
